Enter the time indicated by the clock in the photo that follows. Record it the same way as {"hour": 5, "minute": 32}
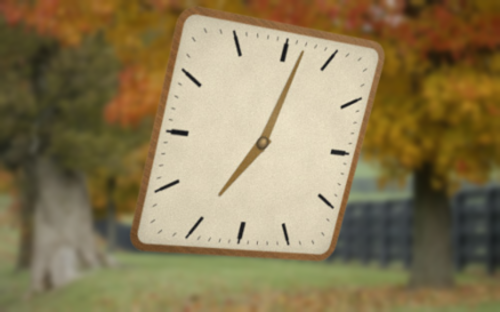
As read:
{"hour": 7, "minute": 2}
